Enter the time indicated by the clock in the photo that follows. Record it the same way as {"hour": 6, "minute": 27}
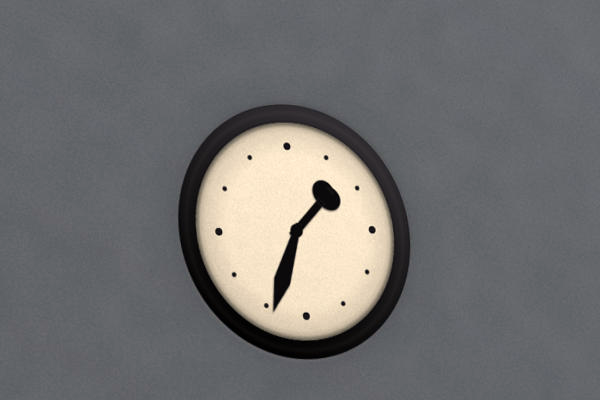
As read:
{"hour": 1, "minute": 34}
